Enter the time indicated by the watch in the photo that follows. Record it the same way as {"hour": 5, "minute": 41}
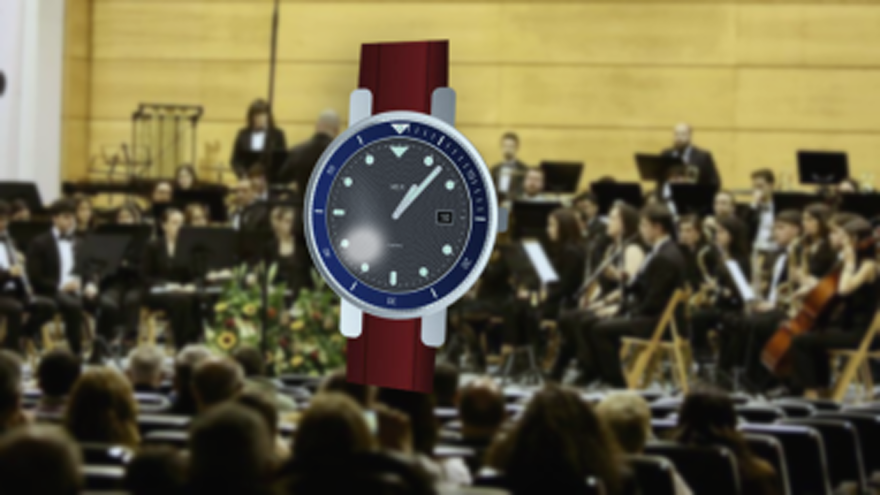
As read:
{"hour": 1, "minute": 7}
